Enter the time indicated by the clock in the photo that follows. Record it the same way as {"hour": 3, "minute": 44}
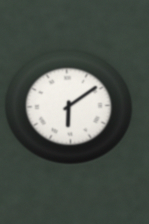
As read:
{"hour": 6, "minute": 9}
